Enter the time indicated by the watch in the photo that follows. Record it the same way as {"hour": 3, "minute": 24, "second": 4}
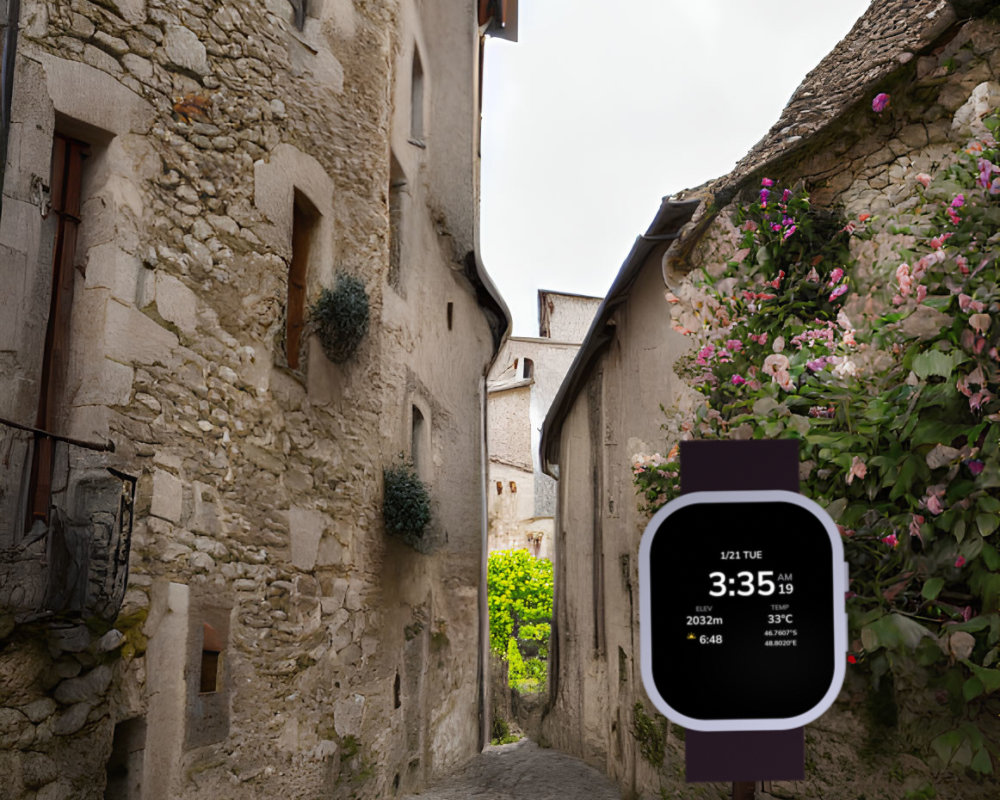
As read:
{"hour": 3, "minute": 35, "second": 19}
